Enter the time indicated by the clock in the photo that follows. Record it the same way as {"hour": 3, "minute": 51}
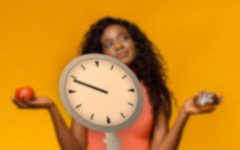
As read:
{"hour": 9, "minute": 49}
